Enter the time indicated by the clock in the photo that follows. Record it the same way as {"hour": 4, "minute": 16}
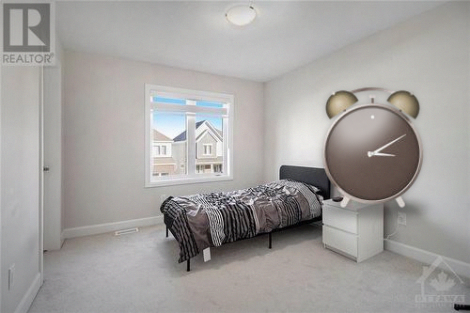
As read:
{"hour": 3, "minute": 10}
